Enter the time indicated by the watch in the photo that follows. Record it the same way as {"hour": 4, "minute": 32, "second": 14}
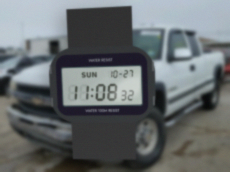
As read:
{"hour": 11, "minute": 8, "second": 32}
